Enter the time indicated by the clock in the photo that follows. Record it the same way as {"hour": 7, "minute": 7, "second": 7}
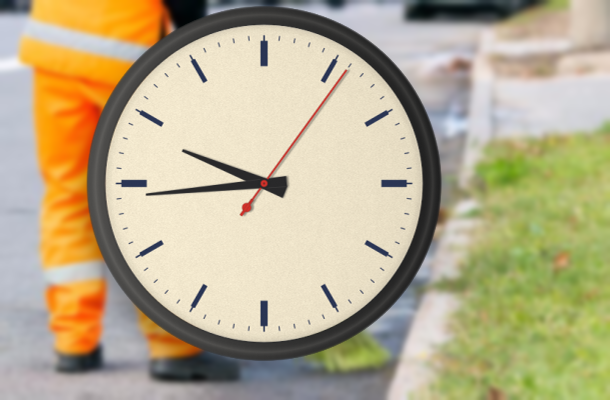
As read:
{"hour": 9, "minute": 44, "second": 6}
